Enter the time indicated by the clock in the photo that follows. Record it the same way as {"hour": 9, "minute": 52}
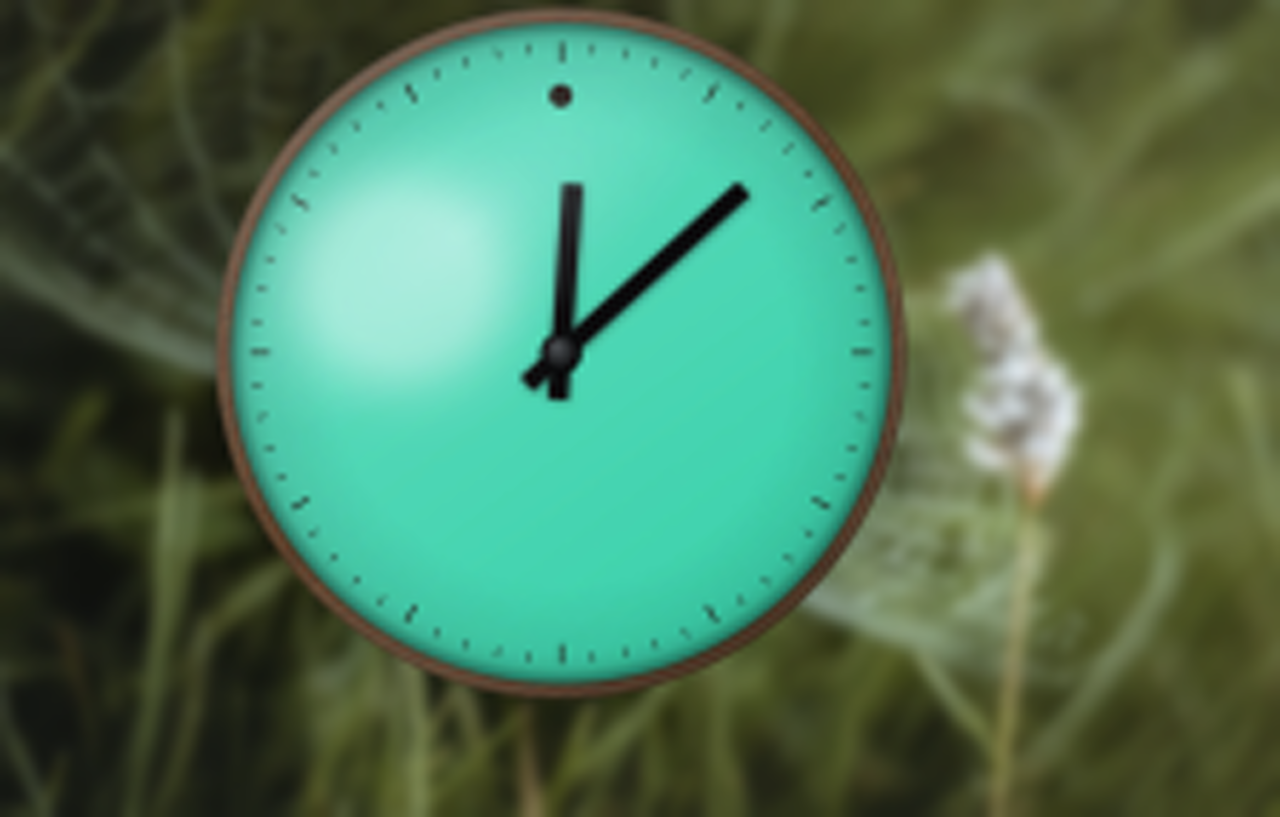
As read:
{"hour": 12, "minute": 8}
